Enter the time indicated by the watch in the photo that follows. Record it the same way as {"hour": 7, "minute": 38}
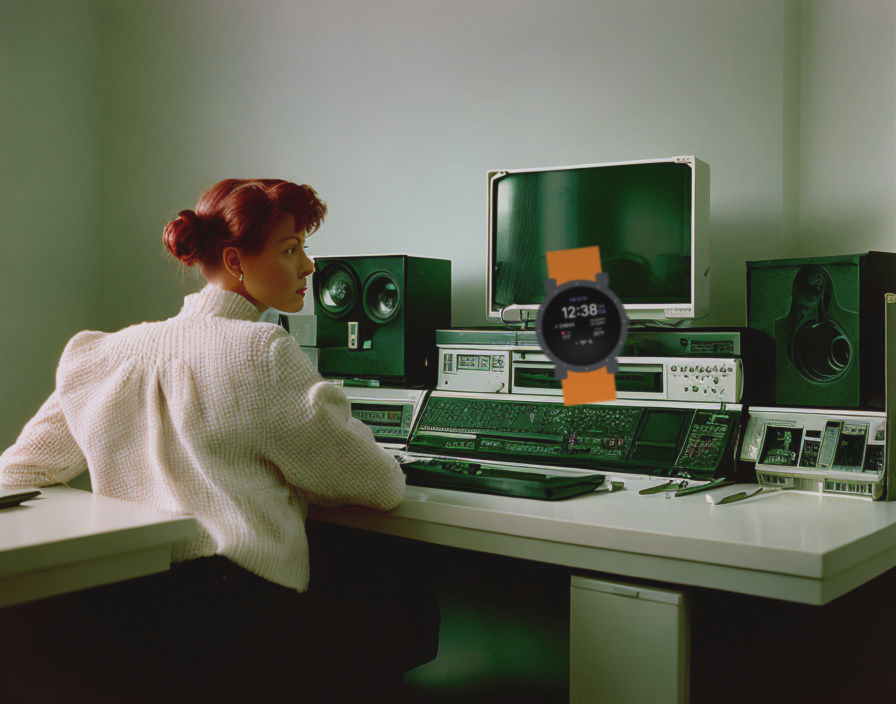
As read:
{"hour": 12, "minute": 38}
